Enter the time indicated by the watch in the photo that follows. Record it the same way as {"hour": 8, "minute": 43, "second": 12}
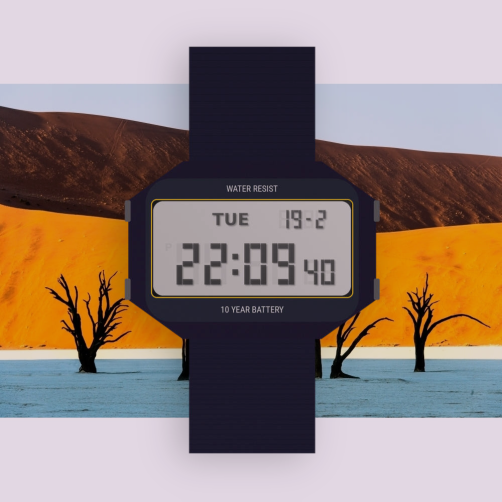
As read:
{"hour": 22, "minute": 9, "second": 40}
